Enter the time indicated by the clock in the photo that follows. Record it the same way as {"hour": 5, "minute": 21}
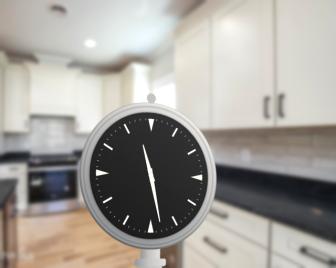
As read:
{"hour": 11, "minute": 28}
